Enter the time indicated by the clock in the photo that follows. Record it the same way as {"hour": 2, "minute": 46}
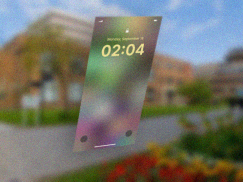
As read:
{"hour": 2, "minute": 4}
